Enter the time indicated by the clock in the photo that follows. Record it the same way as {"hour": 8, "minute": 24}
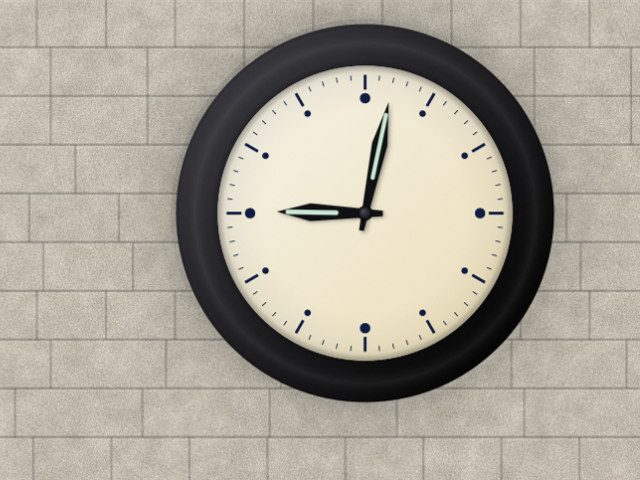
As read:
{"hour": 9, "minute": 2}
